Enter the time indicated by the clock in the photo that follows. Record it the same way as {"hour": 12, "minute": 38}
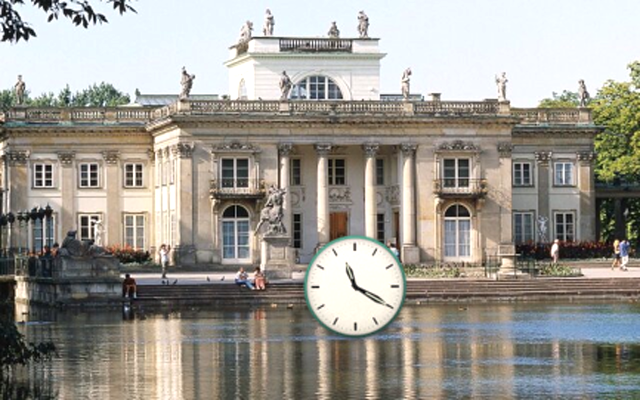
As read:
{"hour": 11, "minute": 20}
